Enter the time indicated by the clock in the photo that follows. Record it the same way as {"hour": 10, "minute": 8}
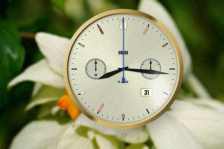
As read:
{"hour": 8, "minute": 16}
